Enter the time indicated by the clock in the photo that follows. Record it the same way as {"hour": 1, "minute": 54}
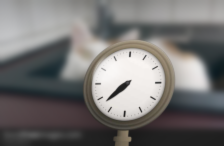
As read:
{"hour": 7, "minute": 38}
